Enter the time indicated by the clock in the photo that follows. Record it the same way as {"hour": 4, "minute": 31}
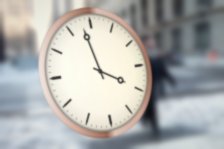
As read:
{"hour": 3, "minute": 58}
